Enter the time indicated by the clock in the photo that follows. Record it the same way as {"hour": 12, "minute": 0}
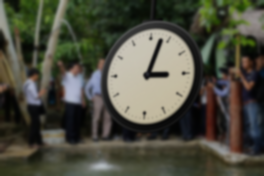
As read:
{"hour": 3, "minute": 3}
